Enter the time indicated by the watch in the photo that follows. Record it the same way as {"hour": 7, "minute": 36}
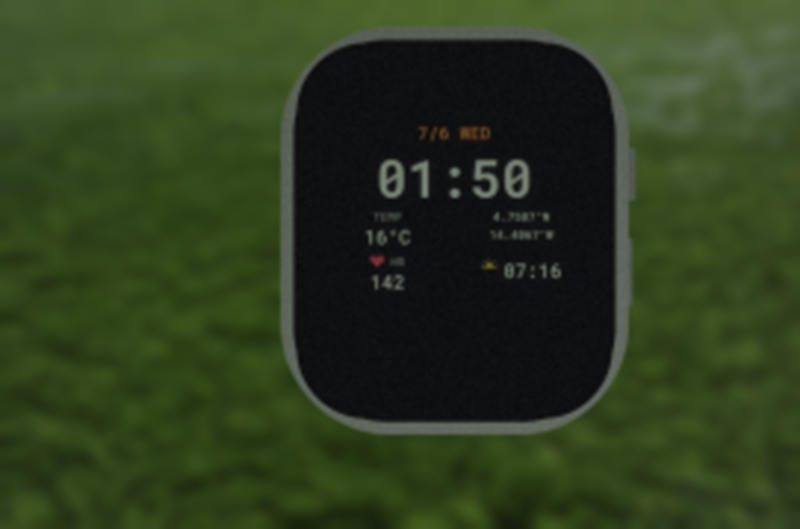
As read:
{"hour": 1, "minute": 50}
